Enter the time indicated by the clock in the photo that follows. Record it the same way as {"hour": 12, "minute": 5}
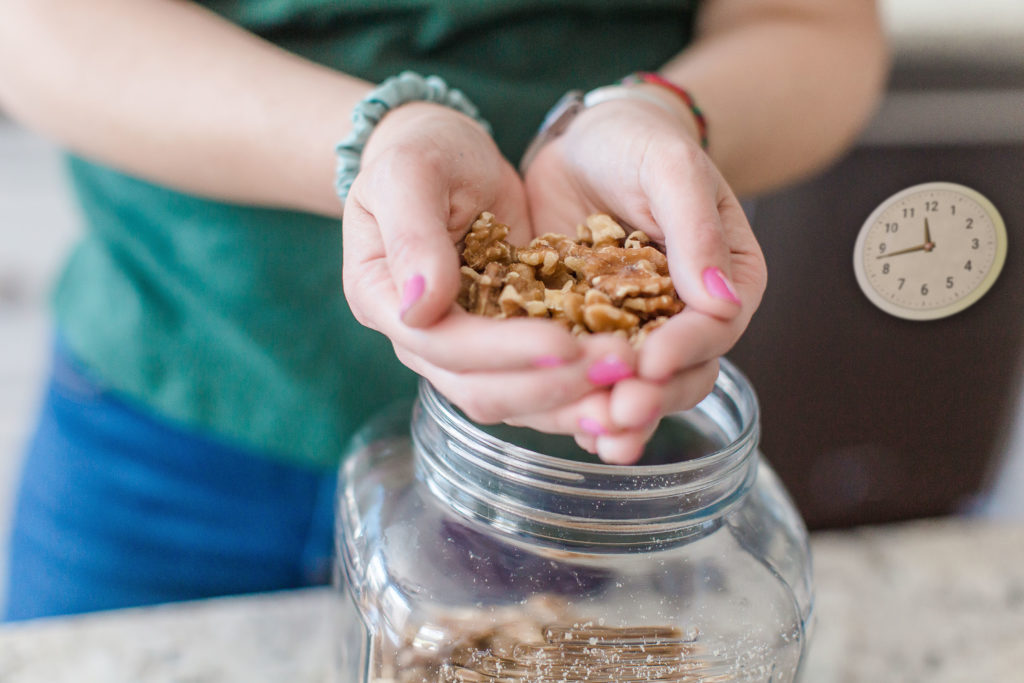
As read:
{"hour": 11, "minute": 43}
